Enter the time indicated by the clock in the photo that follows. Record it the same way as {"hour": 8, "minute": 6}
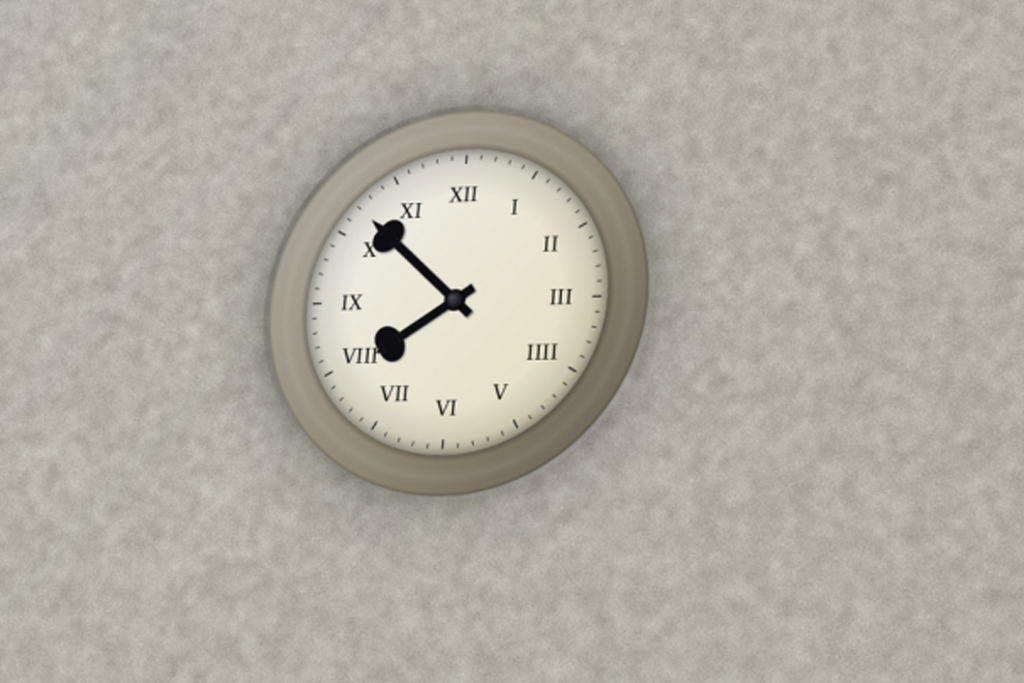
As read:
{"hour": 7, "minute": 52}
